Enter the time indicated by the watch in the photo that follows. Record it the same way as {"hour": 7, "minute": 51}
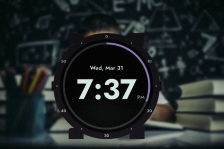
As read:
{"hour": 7, "minute": 37}
